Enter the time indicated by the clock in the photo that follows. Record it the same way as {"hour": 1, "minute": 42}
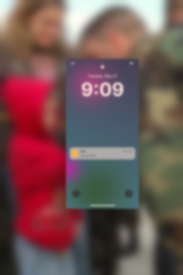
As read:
{"hour": 9, "minute": 9}
